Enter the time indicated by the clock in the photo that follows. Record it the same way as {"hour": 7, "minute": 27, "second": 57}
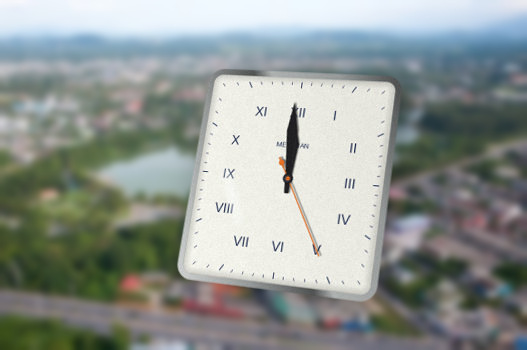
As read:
{"hour": 11, "minute": 59, "second": 25}
